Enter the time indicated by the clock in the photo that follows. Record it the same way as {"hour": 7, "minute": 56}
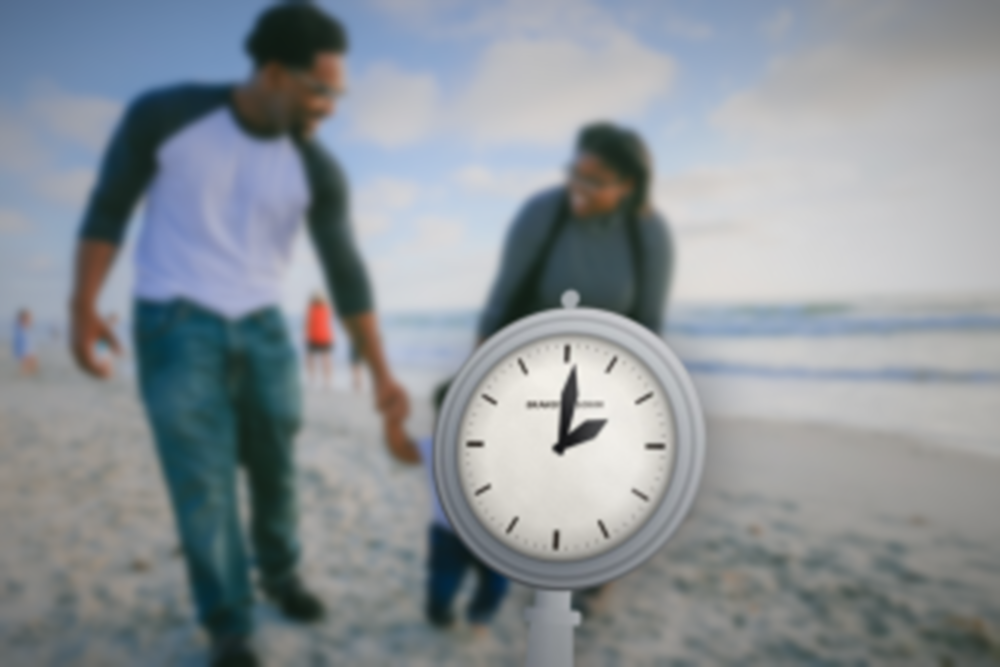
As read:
{"hour": 2, "minute": 1}
